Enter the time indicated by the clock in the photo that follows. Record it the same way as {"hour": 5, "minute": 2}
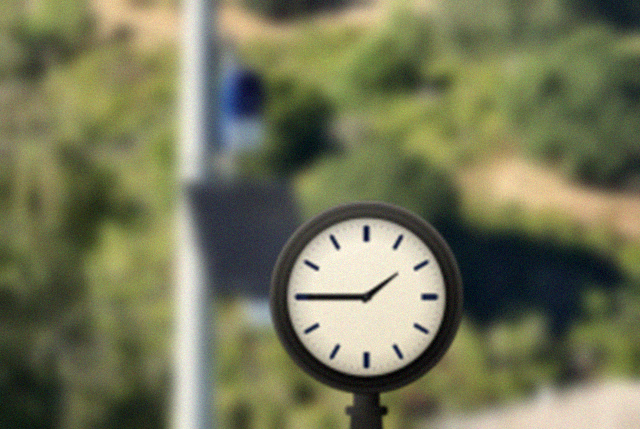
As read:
{"hour": 1, "minute": 45}
